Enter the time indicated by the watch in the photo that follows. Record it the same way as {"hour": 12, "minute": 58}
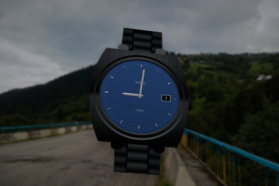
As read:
{"hour": 9, "minute": 1}
